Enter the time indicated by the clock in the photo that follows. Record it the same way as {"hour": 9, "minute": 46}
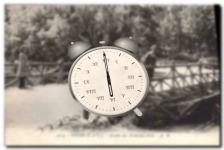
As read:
{"hour": 6, "minute": 0}
